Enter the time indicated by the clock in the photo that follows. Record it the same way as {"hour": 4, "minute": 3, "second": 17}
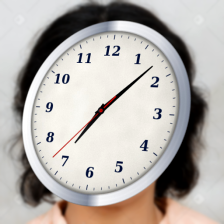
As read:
{"hour": 7, "minute": 7, "second": 37}
